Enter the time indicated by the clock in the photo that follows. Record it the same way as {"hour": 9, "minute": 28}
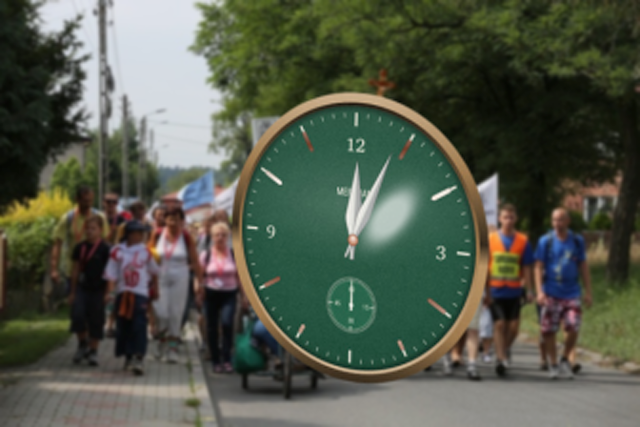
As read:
{"hour": 12, "minute": 4}
